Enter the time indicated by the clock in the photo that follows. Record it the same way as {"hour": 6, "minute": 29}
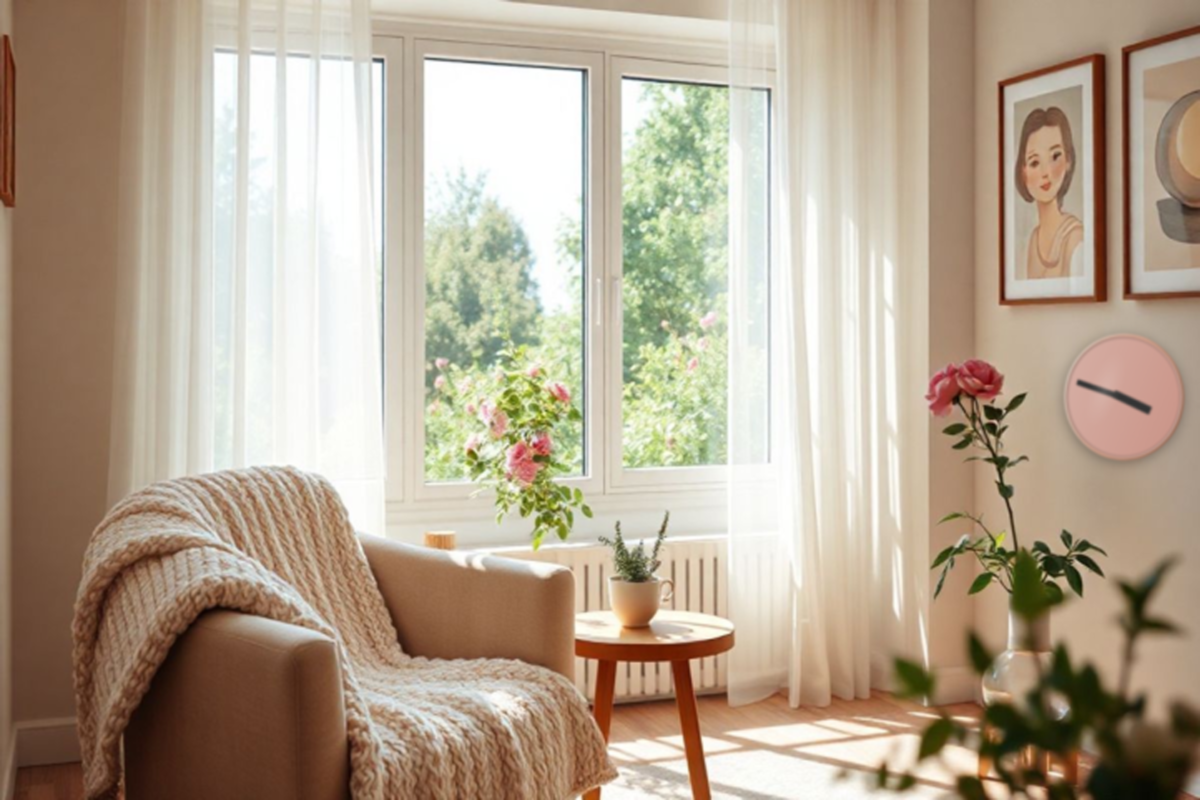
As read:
{"hour": 3, "minute": 48}
